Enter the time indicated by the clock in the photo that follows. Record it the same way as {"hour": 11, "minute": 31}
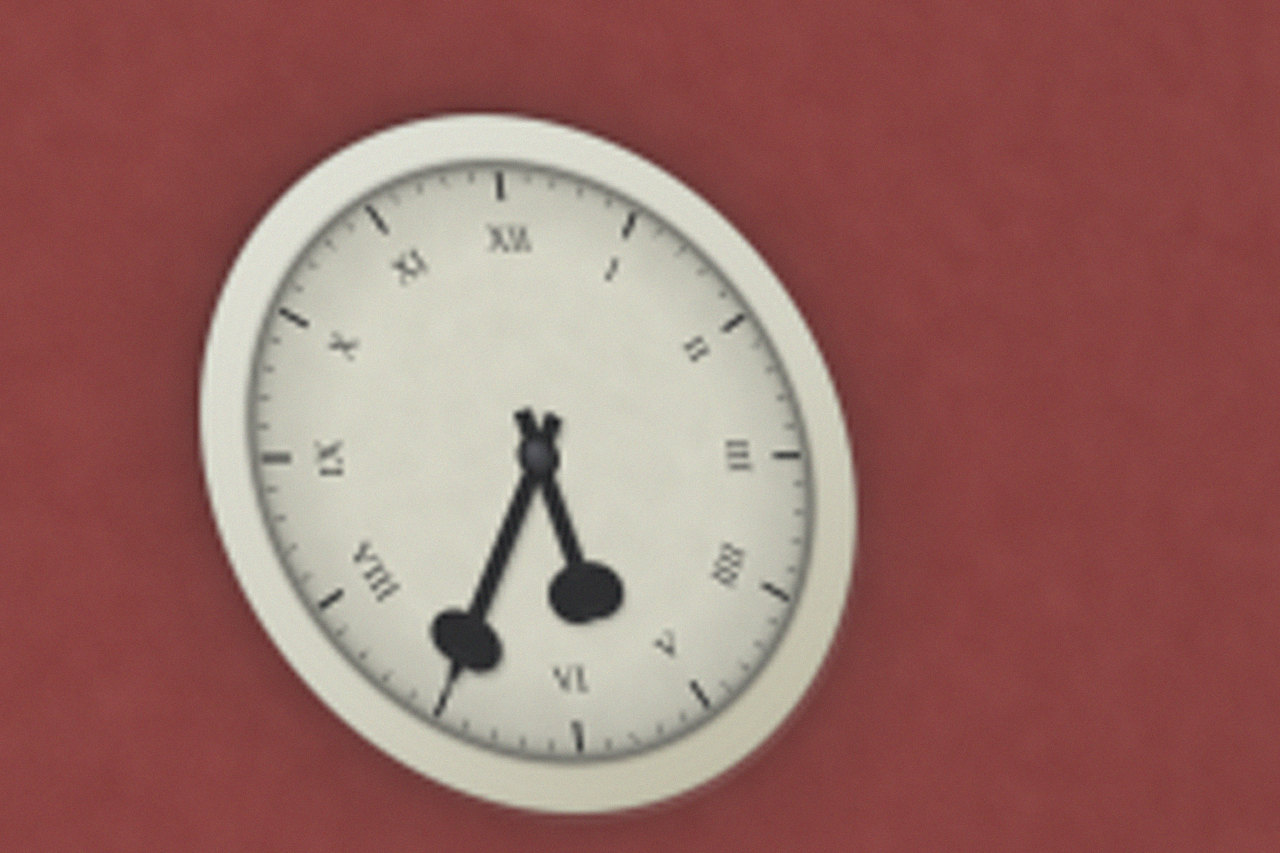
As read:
{"hour": 5, "minute": 35}
